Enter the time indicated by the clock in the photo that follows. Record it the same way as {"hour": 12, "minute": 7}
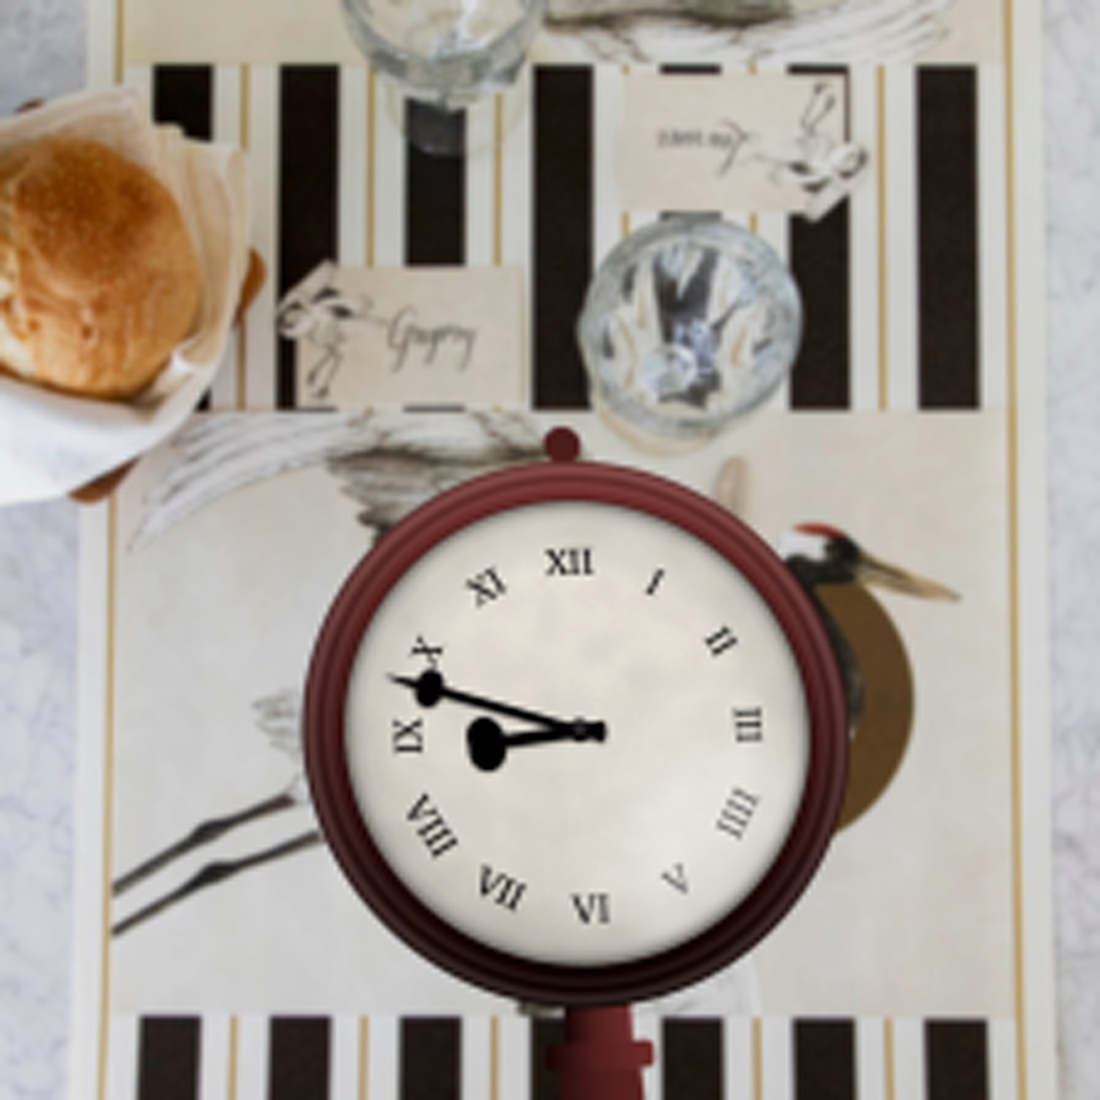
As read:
{"hour": 8, "minute": 48}
